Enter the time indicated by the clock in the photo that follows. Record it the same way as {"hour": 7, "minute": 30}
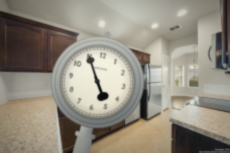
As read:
{"hour": 4, "minute": 55}
